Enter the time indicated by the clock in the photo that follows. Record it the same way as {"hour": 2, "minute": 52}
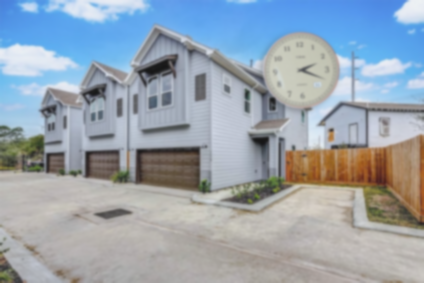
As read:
{"hour": 2, "minute": 19}
